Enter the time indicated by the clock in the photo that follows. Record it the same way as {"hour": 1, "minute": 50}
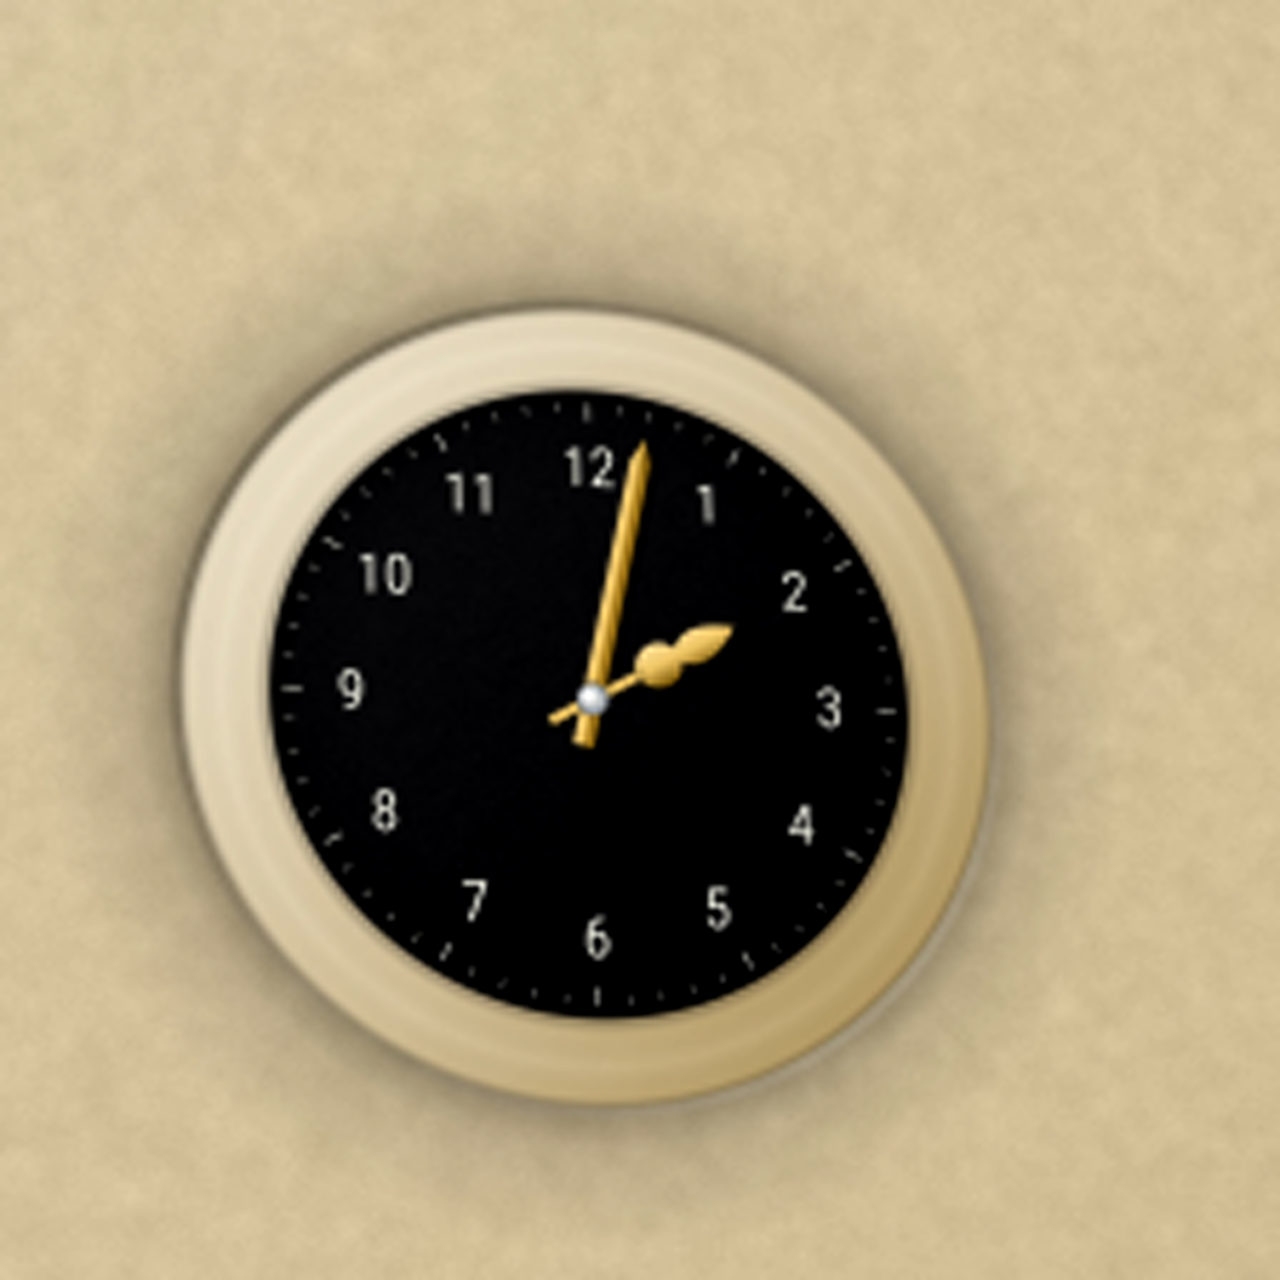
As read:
{"hour": 2, "minute": 2}
